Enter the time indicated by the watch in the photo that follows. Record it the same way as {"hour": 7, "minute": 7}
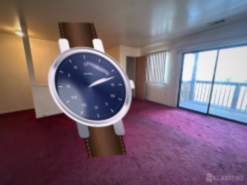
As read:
{"hour": 2, "minute": 12}
